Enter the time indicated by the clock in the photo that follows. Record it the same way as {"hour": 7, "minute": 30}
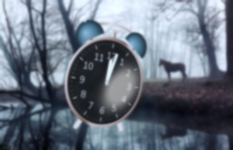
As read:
{"hour": 12, "minute": 2}
